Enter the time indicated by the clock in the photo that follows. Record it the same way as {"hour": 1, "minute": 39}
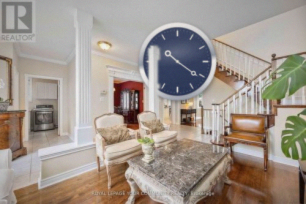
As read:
{"hour": 10, "minute": 21}
